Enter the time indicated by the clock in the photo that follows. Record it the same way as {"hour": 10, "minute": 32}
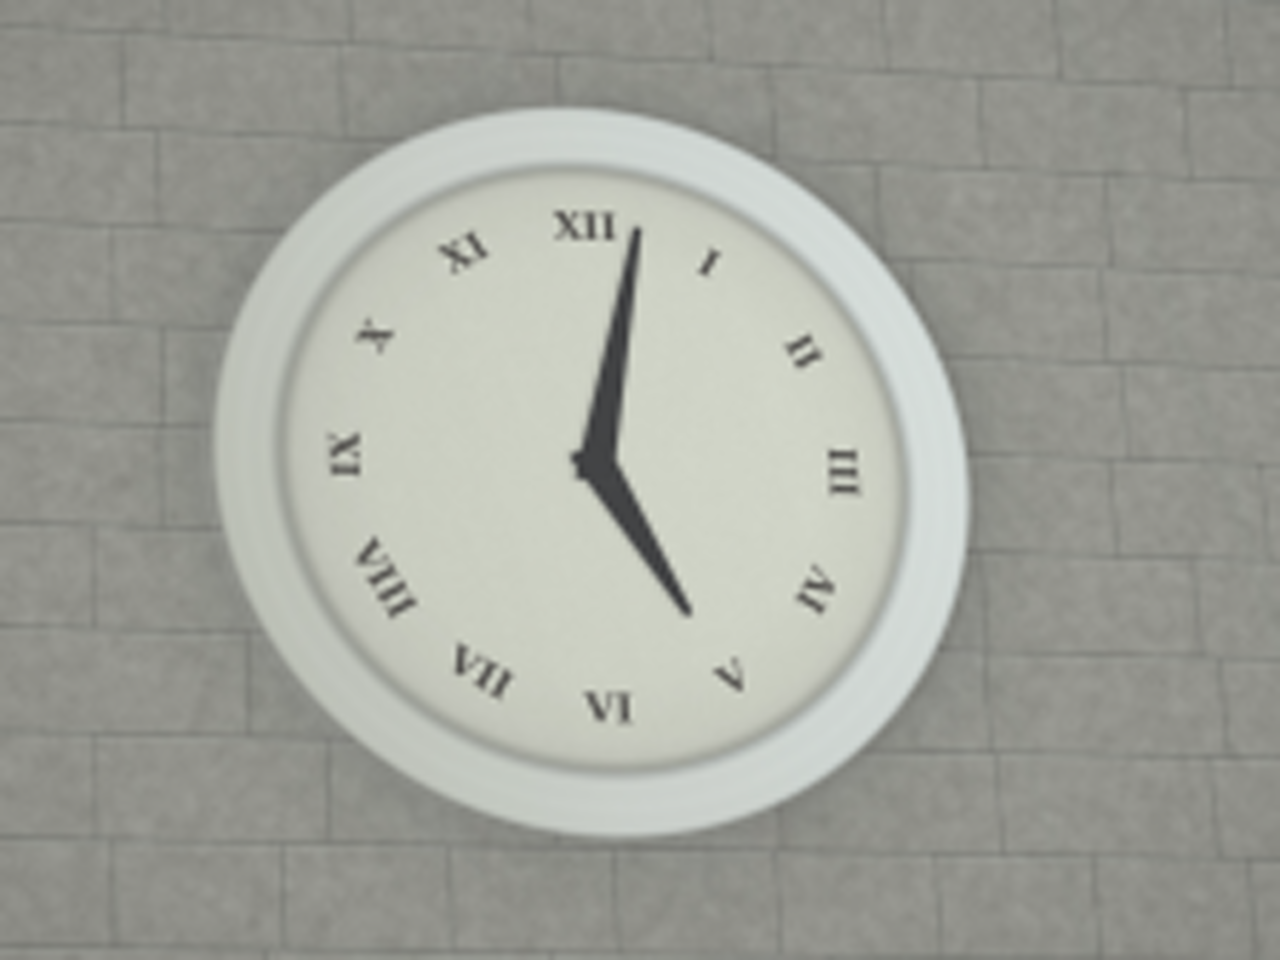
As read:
{"hour": 5, "minute": 2}
